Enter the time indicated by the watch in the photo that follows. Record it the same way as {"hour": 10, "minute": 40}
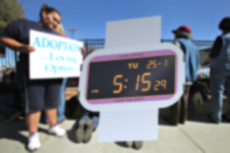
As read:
{"hour": 5, "minute": 15}
